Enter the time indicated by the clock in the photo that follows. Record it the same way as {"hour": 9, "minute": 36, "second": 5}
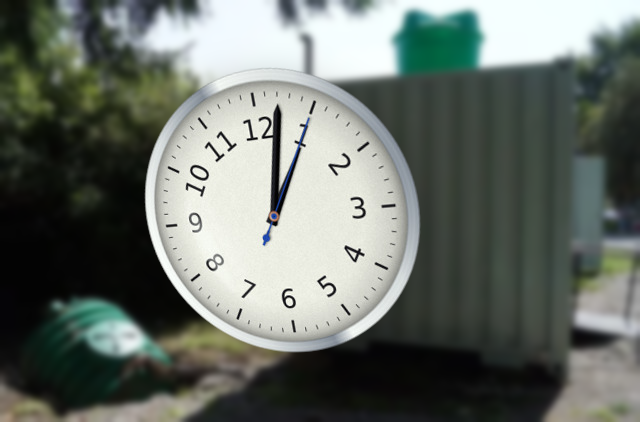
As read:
{"hour": 1, "minute": 2, "second": 5}
